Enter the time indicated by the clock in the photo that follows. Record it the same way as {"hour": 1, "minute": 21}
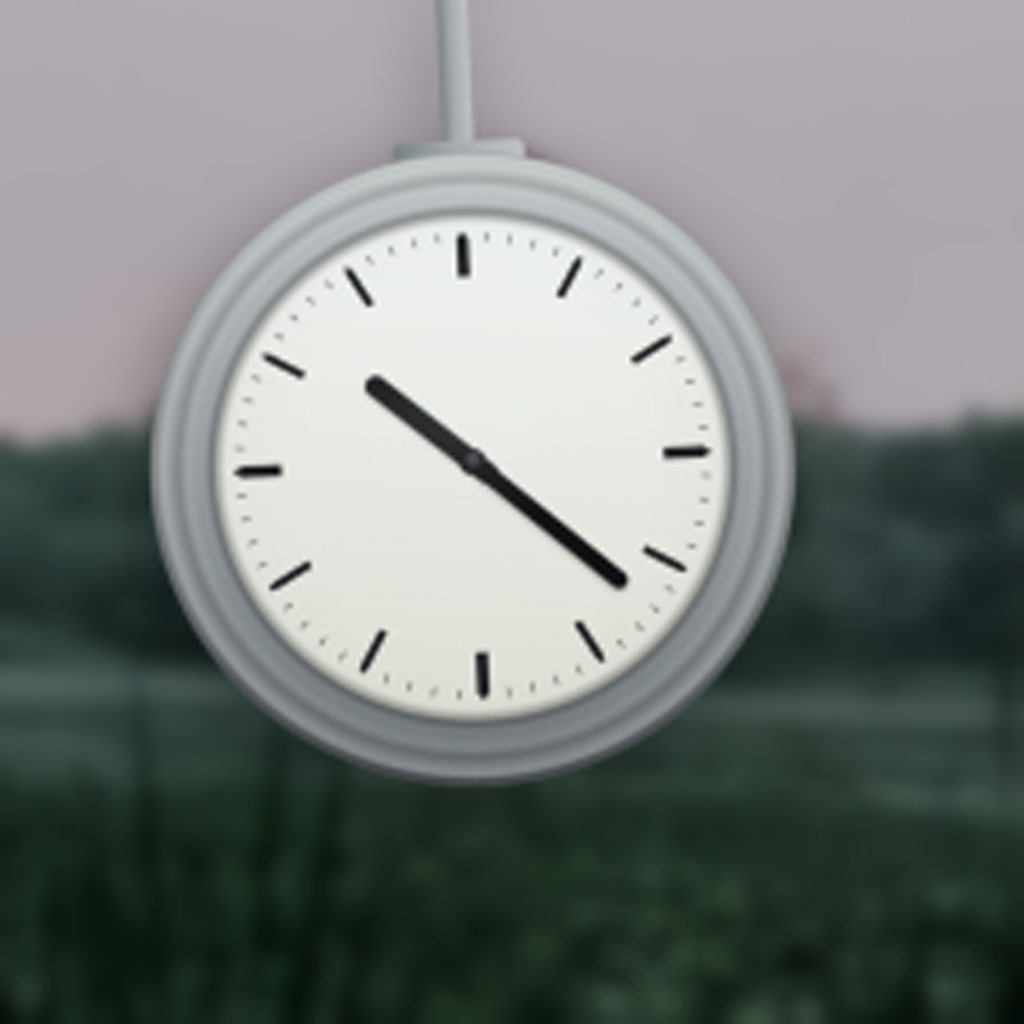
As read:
{"hour": 10, "minute": 22}
